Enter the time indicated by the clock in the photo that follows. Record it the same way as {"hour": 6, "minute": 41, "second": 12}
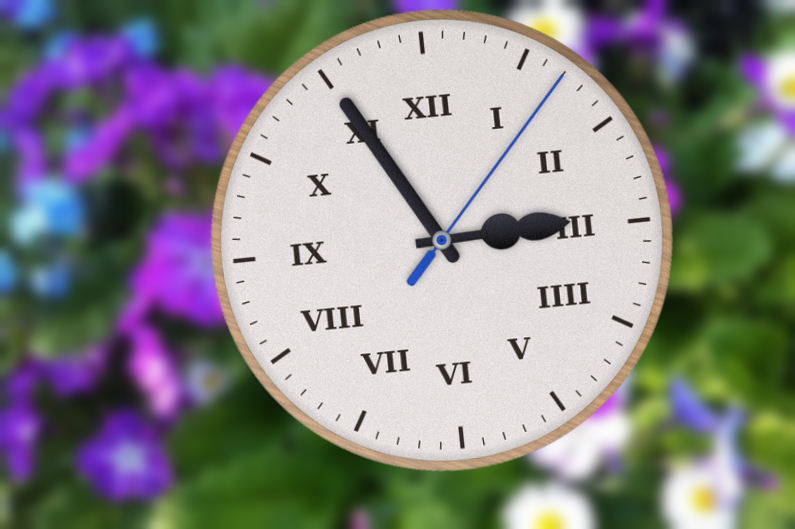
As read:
{"hour": 2, "minute": 55, "second": 7}
